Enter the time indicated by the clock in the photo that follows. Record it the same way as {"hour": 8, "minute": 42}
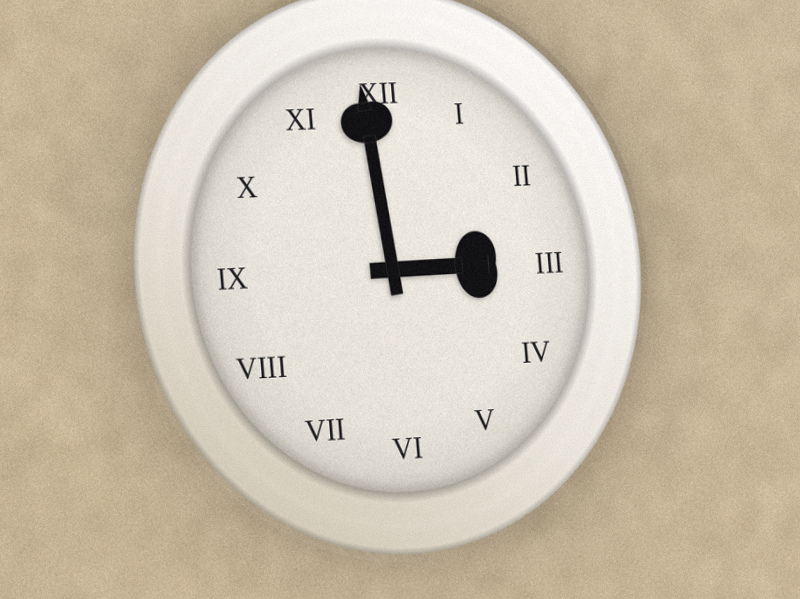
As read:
{"hour": 2, "minute": 59}
